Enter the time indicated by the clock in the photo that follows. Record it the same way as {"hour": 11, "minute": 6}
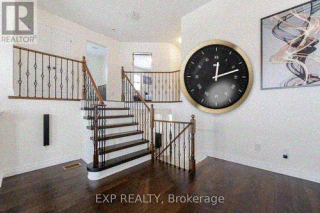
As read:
{"hour": 12, "minute": 12}
